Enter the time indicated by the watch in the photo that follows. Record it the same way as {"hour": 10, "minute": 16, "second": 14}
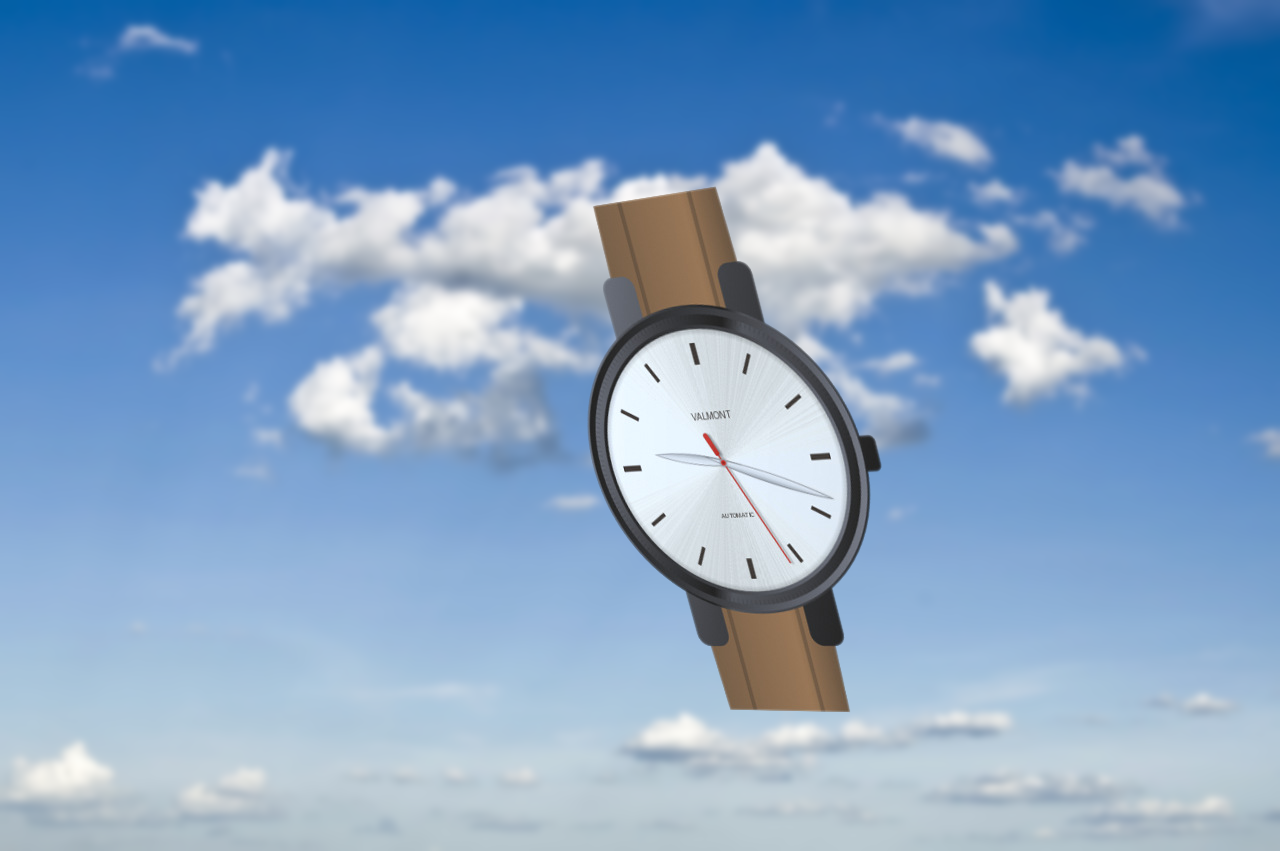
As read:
{"hour": 9, "minute": 18, "second": 26}
